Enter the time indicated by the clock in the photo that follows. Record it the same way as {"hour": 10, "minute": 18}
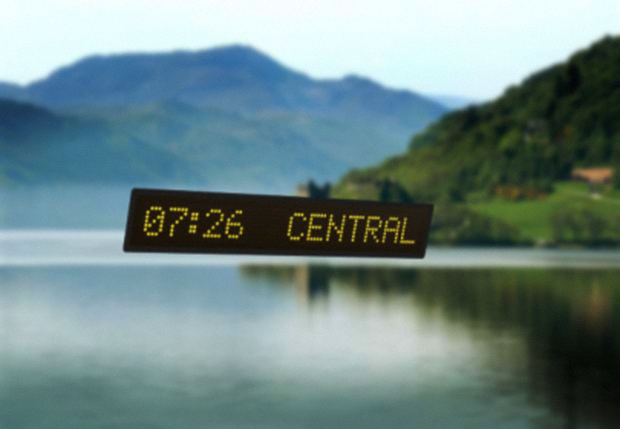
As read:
{"hour": 7, "minute": 26}
